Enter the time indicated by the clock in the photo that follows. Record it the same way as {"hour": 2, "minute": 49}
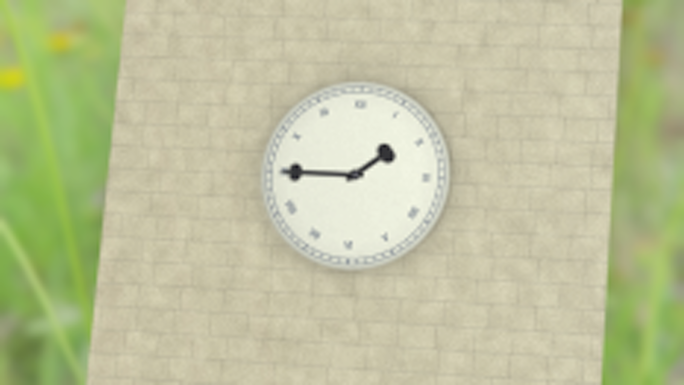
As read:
{"hour": 1, "minute": 45}
